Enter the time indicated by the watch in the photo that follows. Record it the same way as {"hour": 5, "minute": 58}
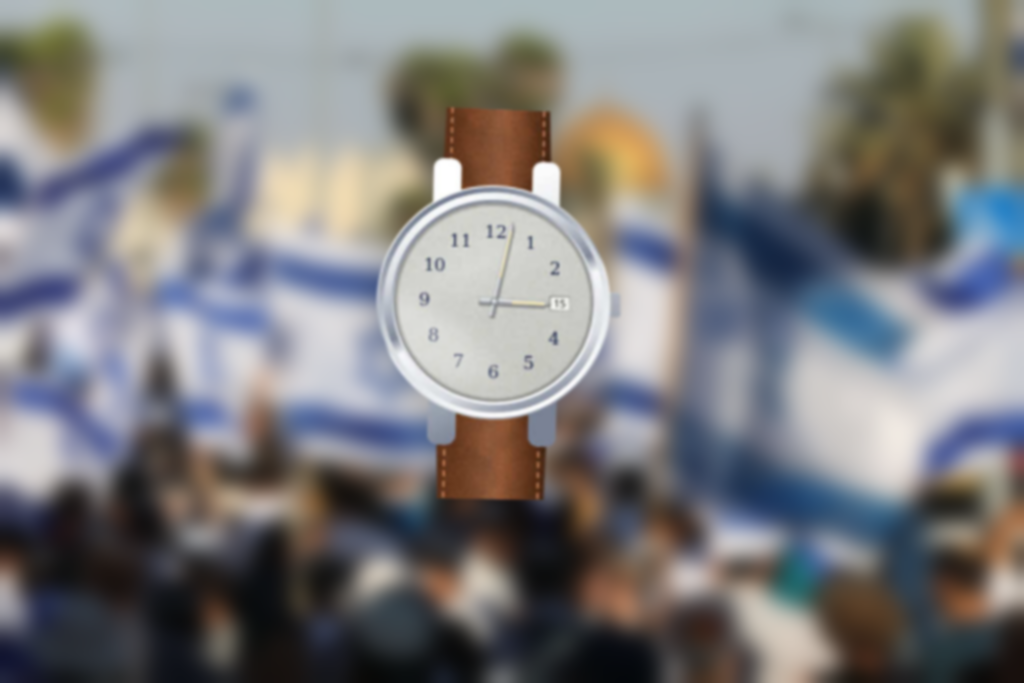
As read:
{"hour": 3, "minute": 2}
